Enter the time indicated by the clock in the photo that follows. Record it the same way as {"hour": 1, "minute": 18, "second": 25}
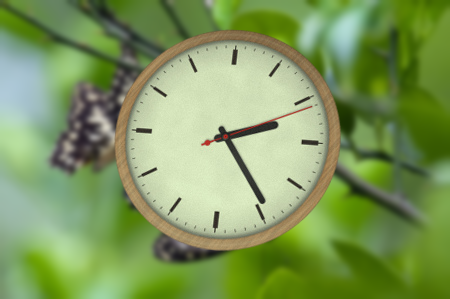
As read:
{"hour": 2, "minute": 24, "second": 11}
